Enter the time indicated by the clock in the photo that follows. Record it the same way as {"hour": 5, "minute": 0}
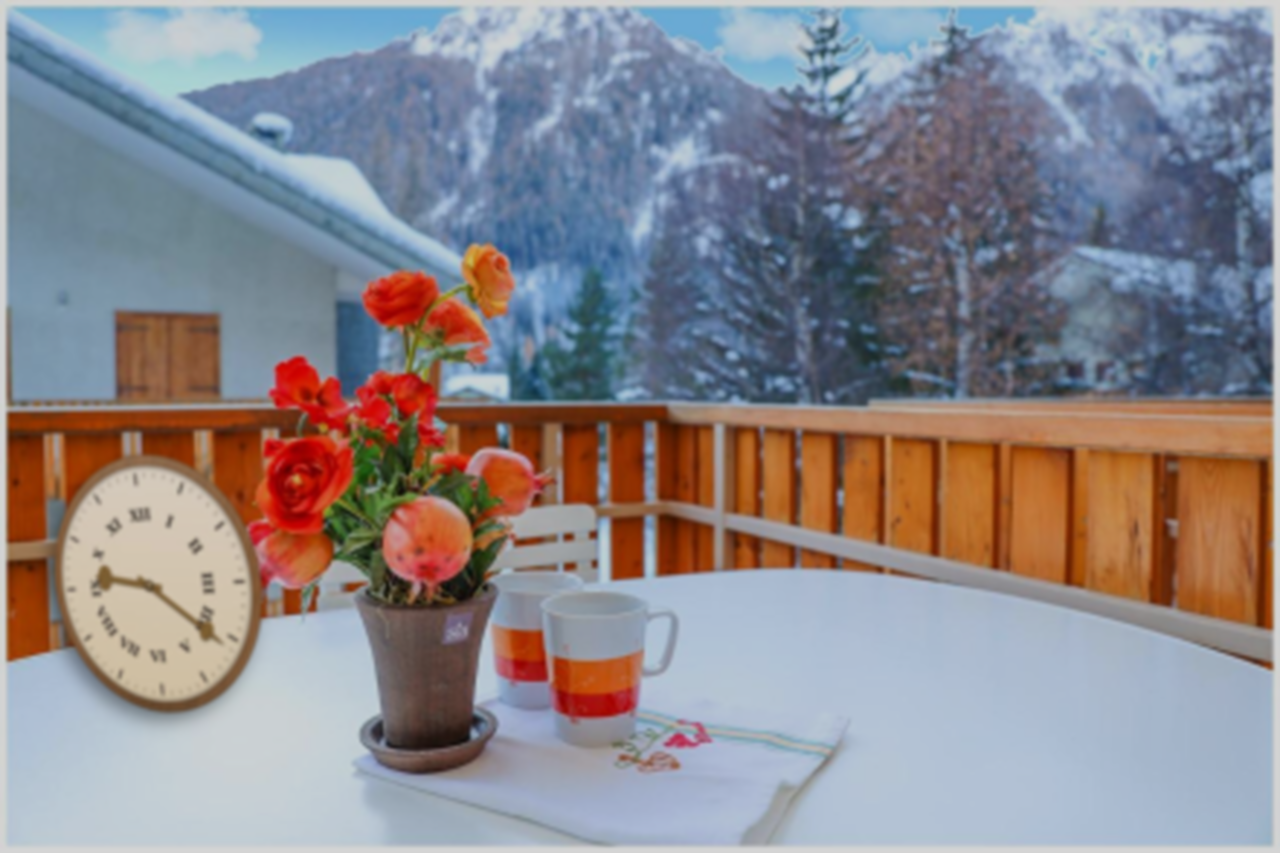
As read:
{"hour": 9, "minute": 21}
